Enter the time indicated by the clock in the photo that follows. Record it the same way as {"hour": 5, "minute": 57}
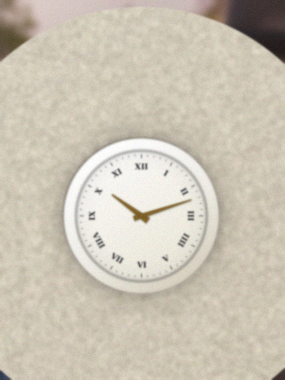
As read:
{"hour": 10, "minute": 12}
